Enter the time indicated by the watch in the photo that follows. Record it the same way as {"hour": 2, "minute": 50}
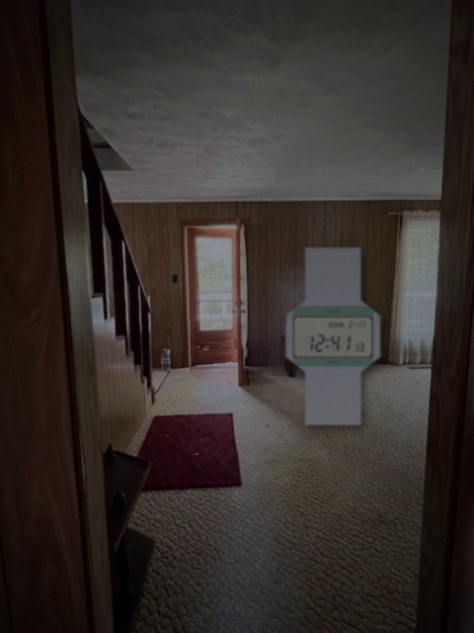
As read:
{"hour": 12, "minute": 41}
